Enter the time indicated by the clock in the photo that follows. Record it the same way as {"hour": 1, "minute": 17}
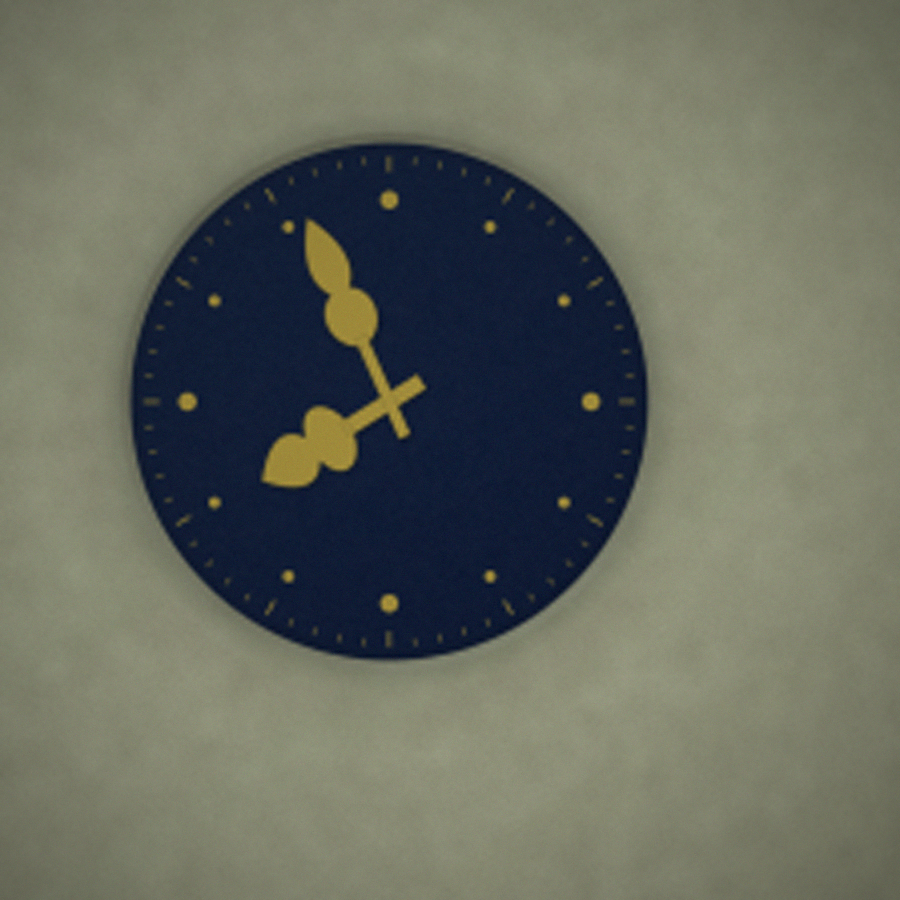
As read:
{"hour": 7, "minute": 56}
